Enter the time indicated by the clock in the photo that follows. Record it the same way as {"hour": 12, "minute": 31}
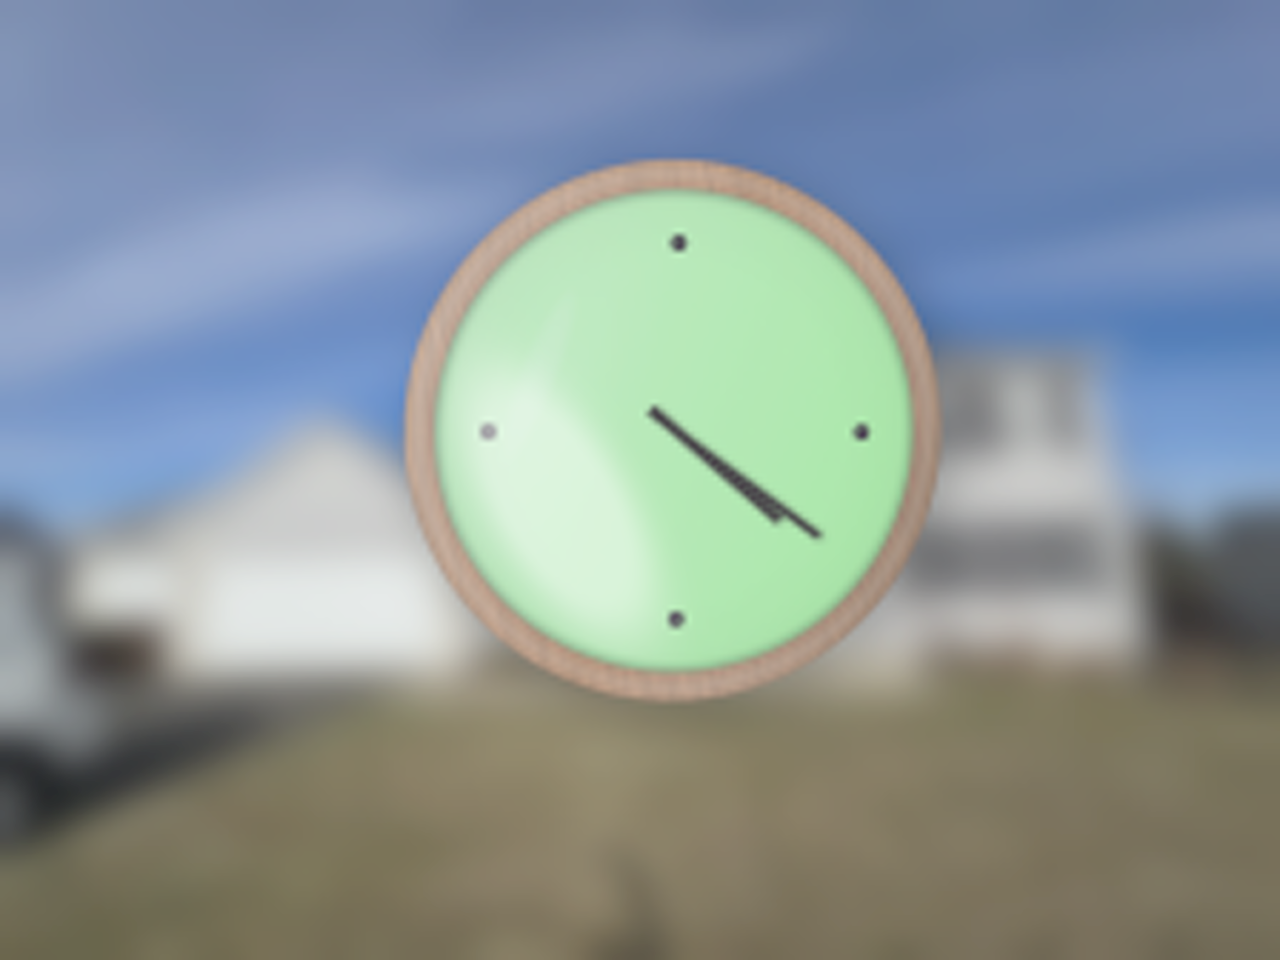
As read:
{"hour": 4, "minute": 21}
